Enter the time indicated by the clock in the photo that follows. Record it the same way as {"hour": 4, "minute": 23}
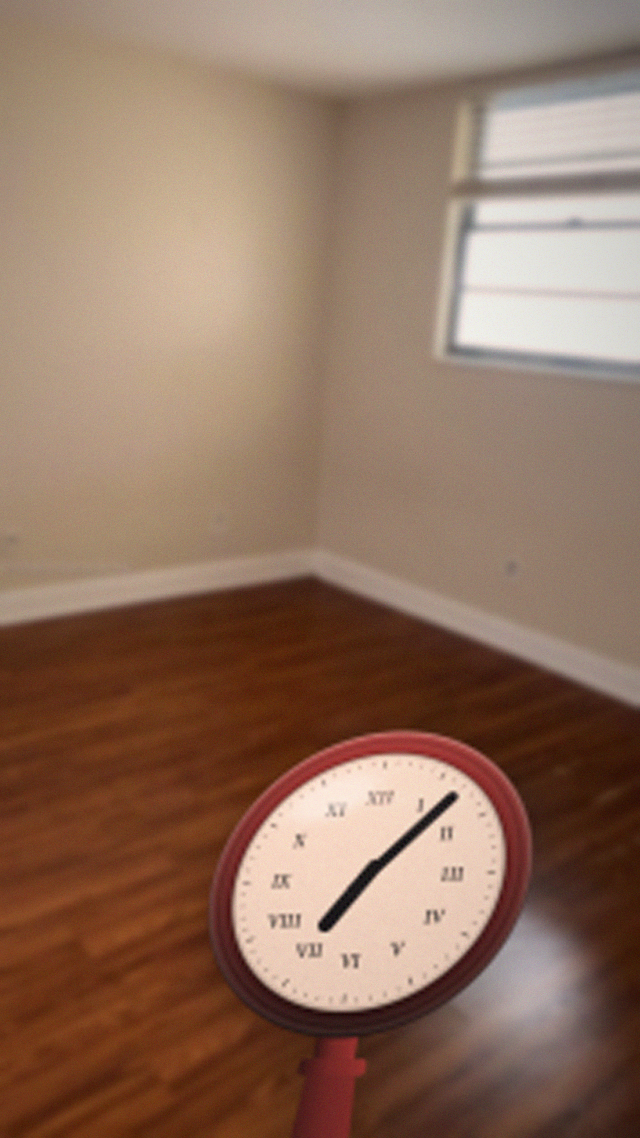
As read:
{"hour": 7, "minute": 7}
